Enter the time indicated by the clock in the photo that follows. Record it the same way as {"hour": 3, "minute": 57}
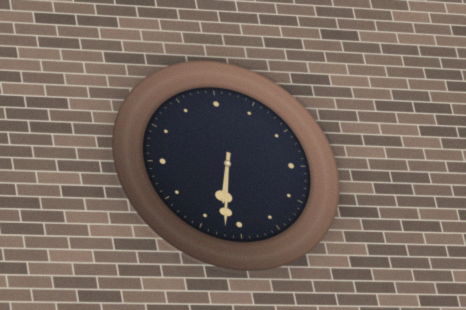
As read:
{"hour": 6, "minute": 32}
